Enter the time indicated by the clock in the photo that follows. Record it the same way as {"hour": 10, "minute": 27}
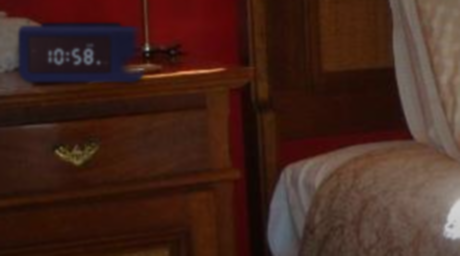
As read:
{"hour": 10, "minute": 58}
